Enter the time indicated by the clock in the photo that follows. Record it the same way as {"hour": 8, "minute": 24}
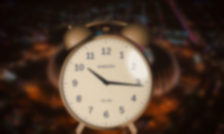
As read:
{"hour": 10, "minute": 16}
